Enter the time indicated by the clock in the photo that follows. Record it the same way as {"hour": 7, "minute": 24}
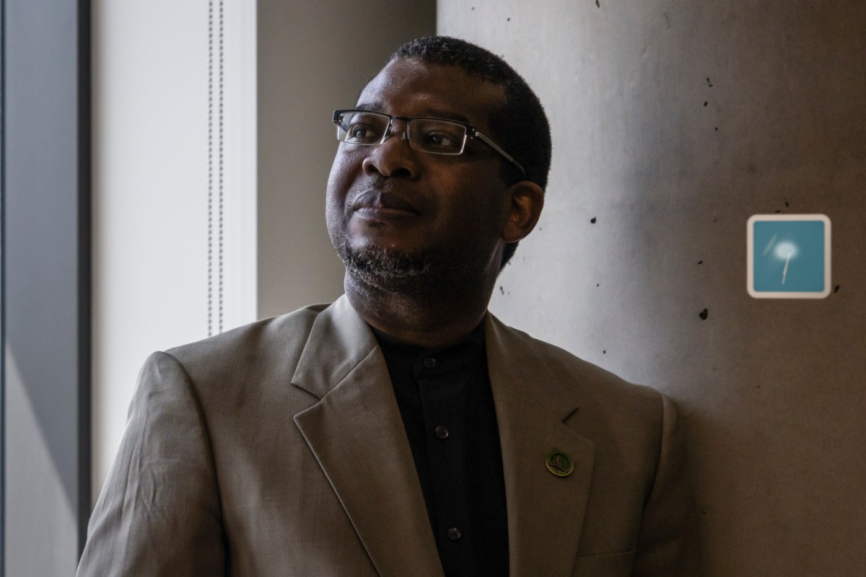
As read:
{"hour": 6, "minute": 32}
